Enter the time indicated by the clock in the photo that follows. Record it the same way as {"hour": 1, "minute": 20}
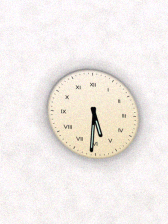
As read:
{"hour": 5, "minute": 31}
